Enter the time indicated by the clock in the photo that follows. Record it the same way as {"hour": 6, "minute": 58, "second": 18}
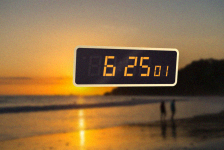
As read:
{"hour": 6, "minute": 25, "second": 1}
